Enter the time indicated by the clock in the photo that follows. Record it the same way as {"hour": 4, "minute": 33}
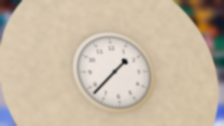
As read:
{"hour": 1, "minute": 38}
